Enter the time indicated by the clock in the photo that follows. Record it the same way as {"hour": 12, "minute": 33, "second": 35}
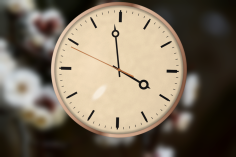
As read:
{"hour": 3, "minute": 58, "second": 49}
